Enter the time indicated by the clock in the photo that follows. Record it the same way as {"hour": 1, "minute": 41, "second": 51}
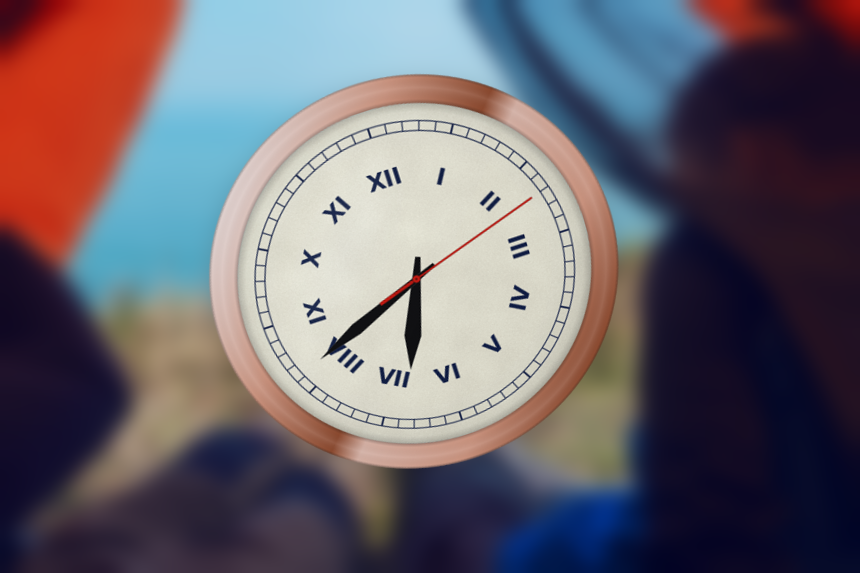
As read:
{"hour": 6, "minute": 41, "second": 12}
